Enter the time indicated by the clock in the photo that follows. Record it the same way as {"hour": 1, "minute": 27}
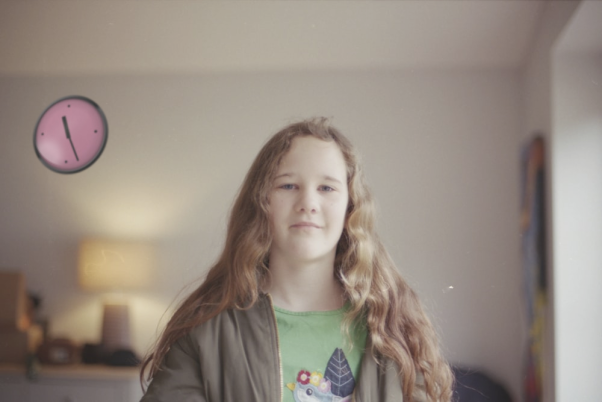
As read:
{"hour": 11, "minute": 26}
